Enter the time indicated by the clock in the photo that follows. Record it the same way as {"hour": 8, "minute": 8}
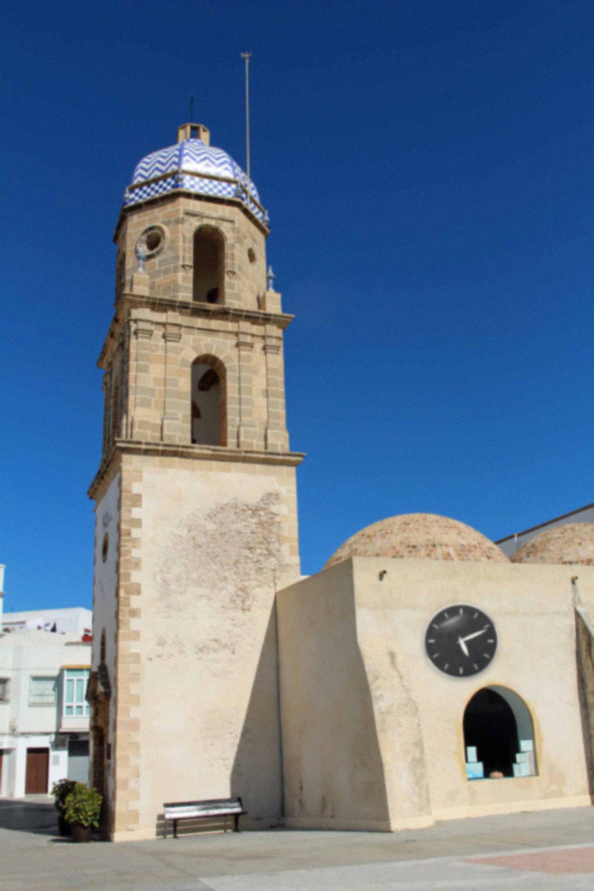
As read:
{"hour": 5, "minute": 11}
